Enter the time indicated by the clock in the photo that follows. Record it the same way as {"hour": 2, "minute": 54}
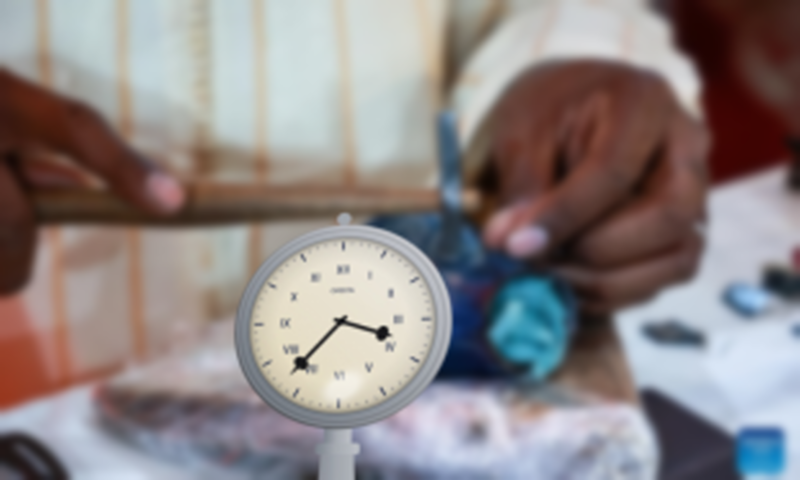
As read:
{"hour": 3, "minute": 37}
